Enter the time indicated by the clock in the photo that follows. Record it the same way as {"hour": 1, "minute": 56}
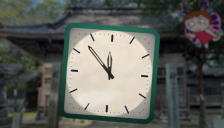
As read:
{"hour": 11, "minute": 53}
